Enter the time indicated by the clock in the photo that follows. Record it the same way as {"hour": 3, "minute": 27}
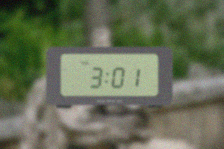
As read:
{"hour": 3, "minute": 1}
